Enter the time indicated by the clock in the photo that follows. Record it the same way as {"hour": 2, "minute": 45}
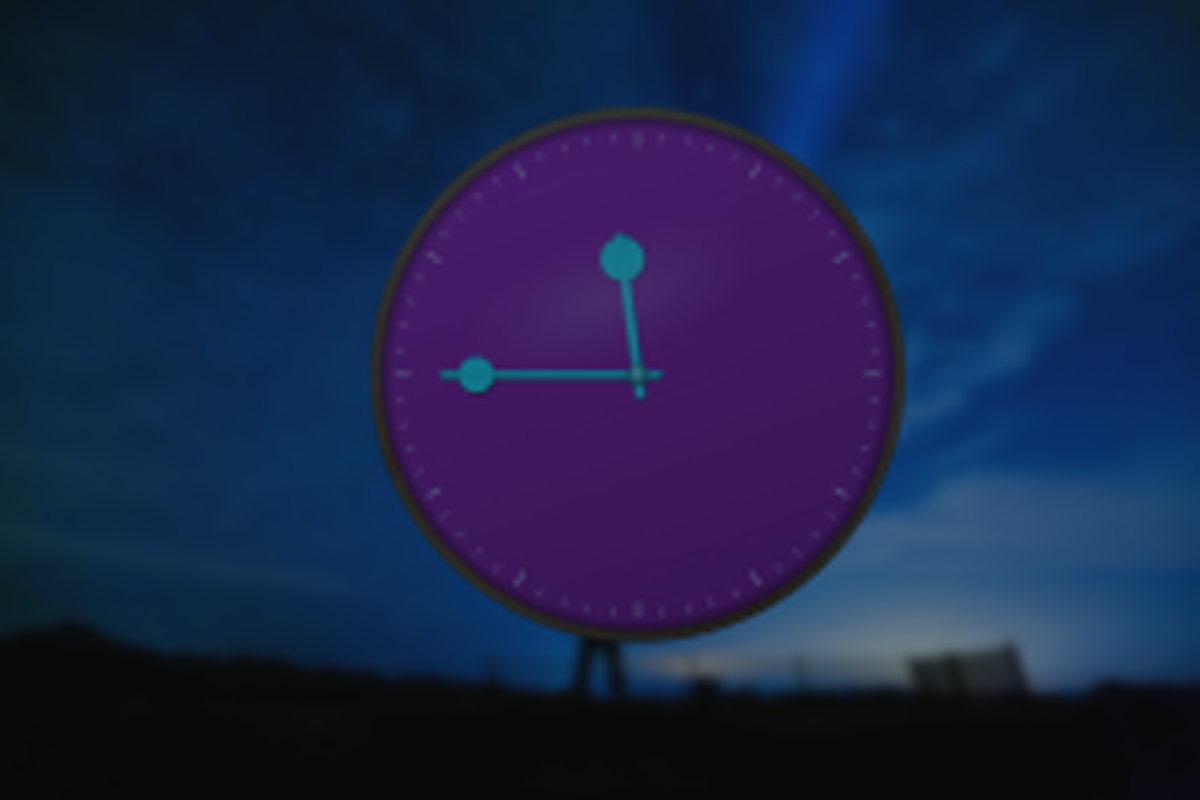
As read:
{"hour": 11, "minute": 45}
